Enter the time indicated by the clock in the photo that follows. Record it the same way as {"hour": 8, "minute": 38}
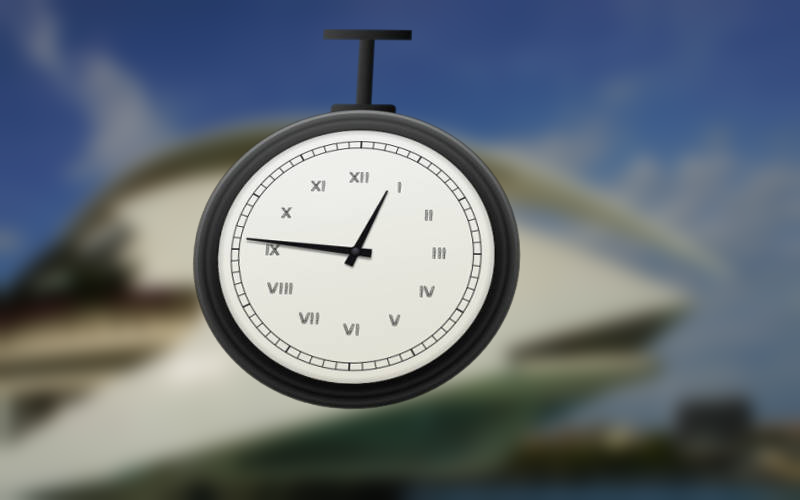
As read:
{"hour": 12, "minute": 46}
